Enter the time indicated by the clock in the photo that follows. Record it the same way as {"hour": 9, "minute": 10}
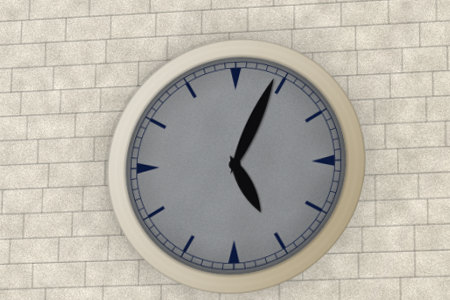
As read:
{"hour": 5, "minute": 4}
